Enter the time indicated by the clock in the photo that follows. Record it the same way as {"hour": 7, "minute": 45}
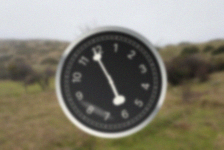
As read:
{"hour": 5, "minute": 59}
